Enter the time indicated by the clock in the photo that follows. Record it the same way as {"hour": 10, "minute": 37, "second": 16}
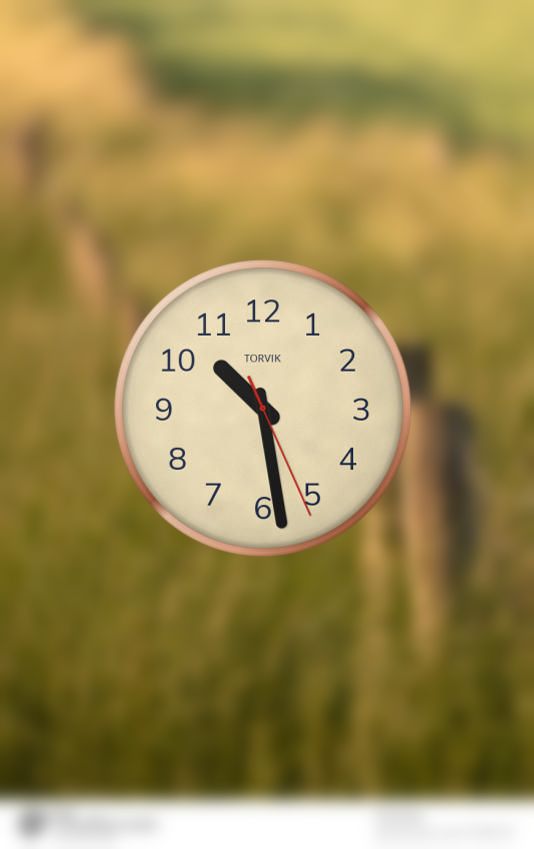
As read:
{"hour": 10, "minute": 28, "second": 26}
